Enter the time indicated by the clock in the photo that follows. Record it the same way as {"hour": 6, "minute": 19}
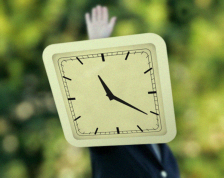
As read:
{"hour": 11, "minute": 21}
